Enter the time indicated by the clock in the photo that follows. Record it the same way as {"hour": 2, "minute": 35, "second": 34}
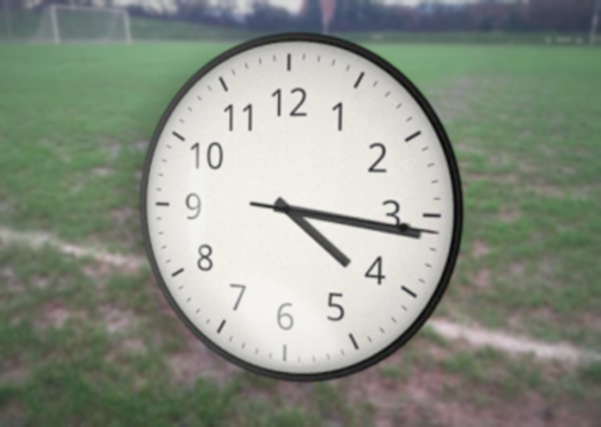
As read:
{"hour": 4, "minute": 16, "second": 16}
